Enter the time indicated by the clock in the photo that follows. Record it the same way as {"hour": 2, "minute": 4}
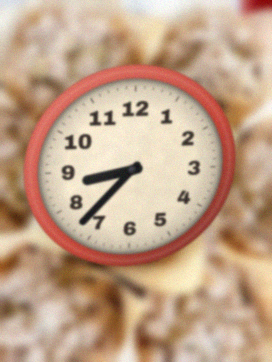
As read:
{"hour": 8, "minute": 37}
